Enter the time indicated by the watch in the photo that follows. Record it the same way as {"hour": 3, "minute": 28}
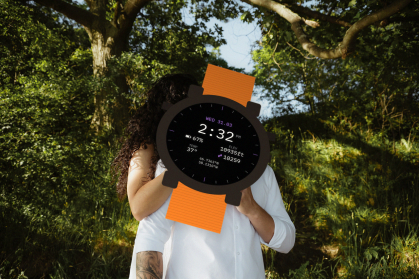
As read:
{"hour": 2, "minute": 32}
